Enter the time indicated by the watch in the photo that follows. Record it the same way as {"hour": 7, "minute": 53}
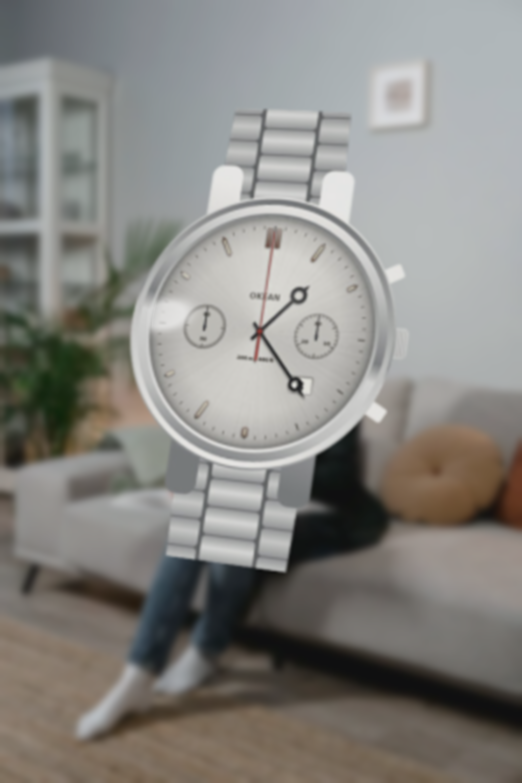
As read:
{"hour": 1, "minute": 23}
